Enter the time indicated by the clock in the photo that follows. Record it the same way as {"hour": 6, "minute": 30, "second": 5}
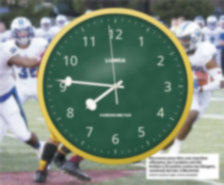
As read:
{"hour": 7, "minute": 45, "second": 59}
